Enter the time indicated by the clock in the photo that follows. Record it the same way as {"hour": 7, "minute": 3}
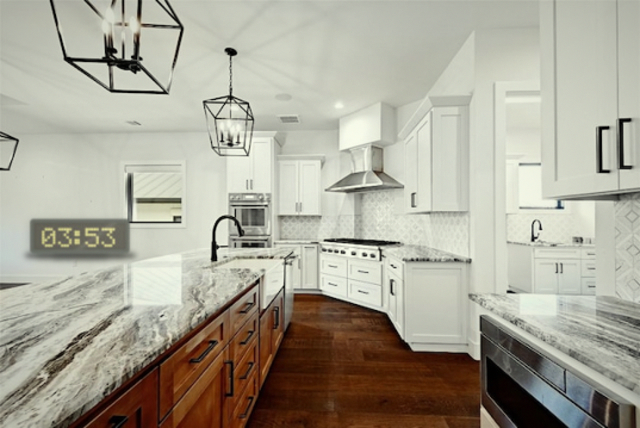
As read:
{"hour": 3, "minute": 53}
